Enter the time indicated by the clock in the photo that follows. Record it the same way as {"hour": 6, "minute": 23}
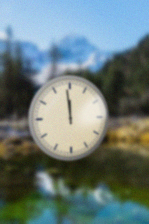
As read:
{"hour": 11, "minute": 59}
